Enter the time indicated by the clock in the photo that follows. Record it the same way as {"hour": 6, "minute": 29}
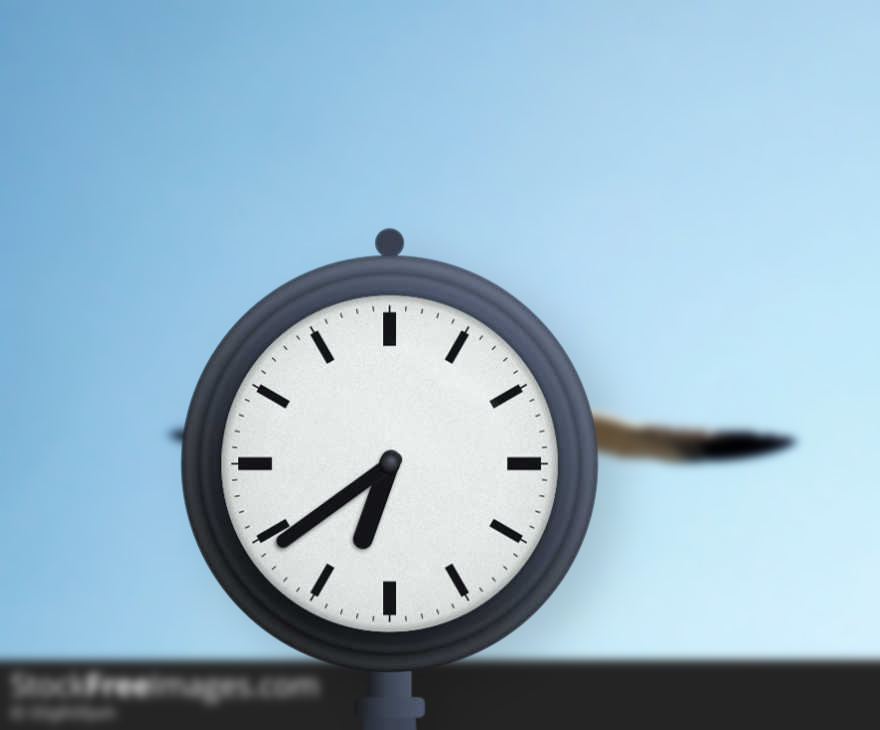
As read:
{"hour": 6, "minute": 39}
